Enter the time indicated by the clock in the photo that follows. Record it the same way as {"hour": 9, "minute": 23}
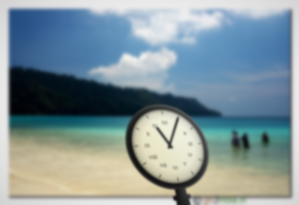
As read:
{"hour": 11, "minute": 5}
